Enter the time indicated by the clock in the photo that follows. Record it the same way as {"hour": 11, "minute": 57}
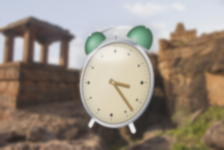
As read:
{"hour": 3, "minute": 23}
